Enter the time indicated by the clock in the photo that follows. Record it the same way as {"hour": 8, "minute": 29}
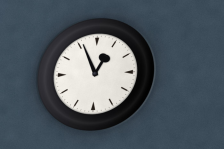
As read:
{"hour": 12, "minute": 56}
